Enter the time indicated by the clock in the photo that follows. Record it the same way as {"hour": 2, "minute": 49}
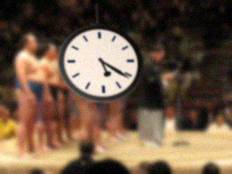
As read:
{"hour": 5, "minute": 21}
